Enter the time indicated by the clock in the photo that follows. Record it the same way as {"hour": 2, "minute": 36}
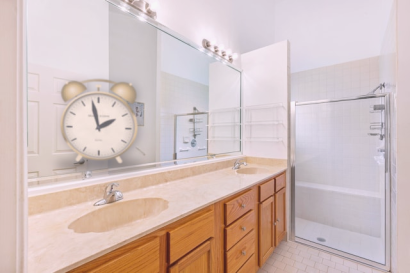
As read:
{"hour": 1, "minute": 58}
